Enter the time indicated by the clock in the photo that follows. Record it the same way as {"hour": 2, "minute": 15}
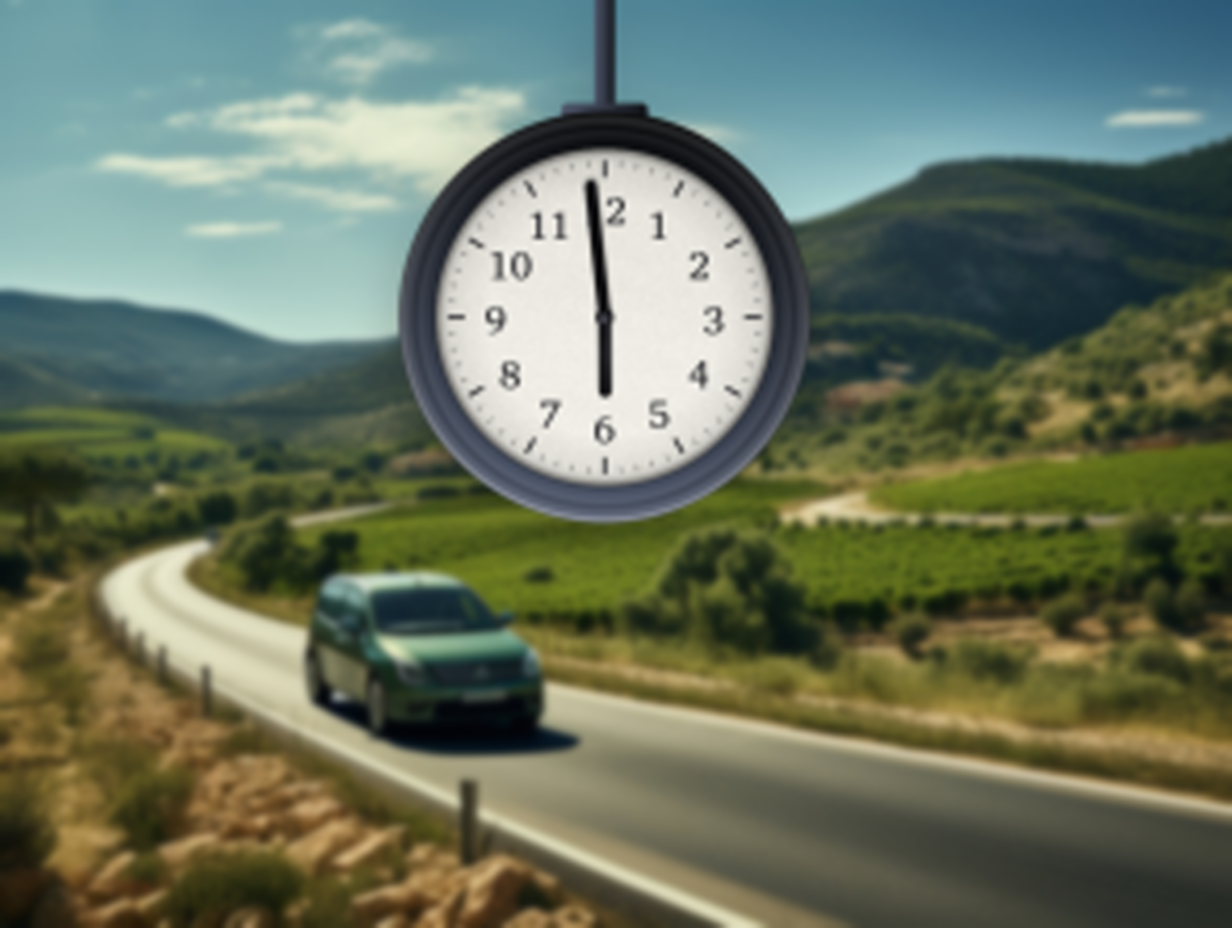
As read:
{"hour": 5, "minute": 59}
